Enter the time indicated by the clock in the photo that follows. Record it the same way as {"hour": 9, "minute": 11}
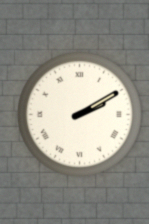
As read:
{"hour": 2, "minute": 10}
